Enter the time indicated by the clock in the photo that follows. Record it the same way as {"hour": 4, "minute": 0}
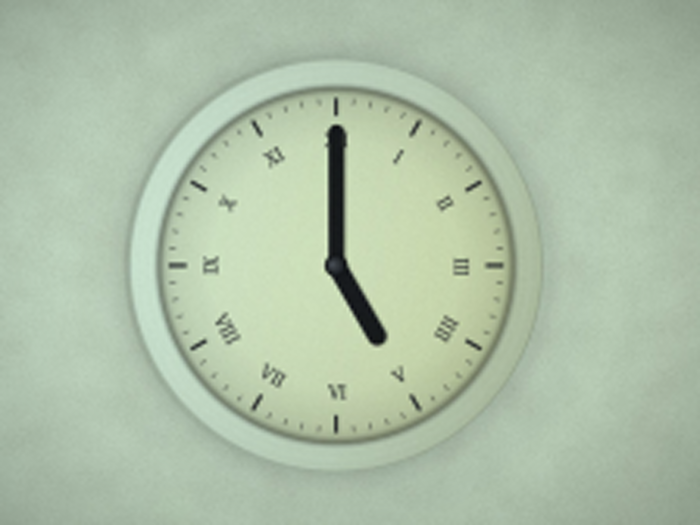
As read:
{"hour": 5, "minute": 0}
